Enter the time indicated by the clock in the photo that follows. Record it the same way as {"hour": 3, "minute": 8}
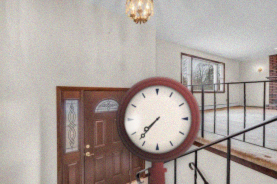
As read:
{"hour": 7, "minute": 37}
